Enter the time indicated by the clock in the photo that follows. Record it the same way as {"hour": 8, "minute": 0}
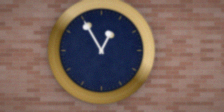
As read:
{"hour": 12, "minute": 55}
